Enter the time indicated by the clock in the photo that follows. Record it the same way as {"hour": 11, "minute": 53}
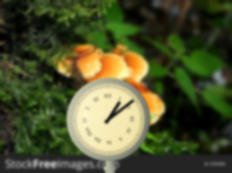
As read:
{"hour": 1, "minute": 9}
